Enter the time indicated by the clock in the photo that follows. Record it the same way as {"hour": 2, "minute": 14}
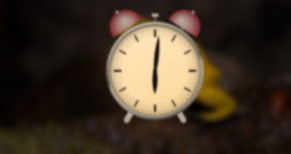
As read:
{"hour": 6, "minute": 1}
